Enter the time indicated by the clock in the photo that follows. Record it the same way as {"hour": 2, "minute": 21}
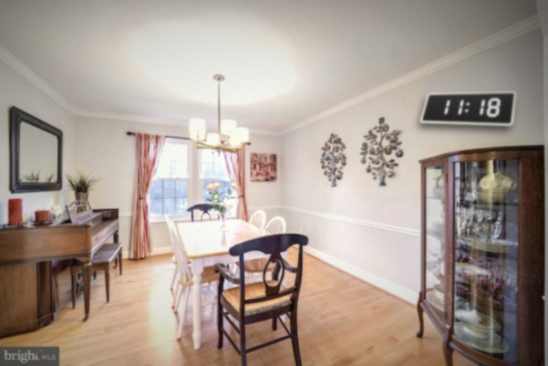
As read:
{"hour": 11, "minute": 18}
